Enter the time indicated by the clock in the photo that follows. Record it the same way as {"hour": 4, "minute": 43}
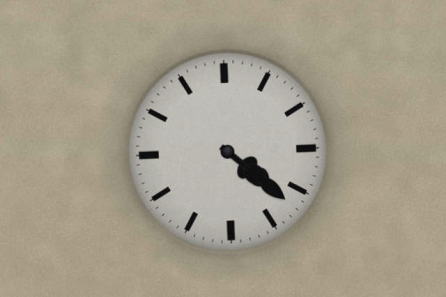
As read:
{"hour": 4, "minute": 22}
